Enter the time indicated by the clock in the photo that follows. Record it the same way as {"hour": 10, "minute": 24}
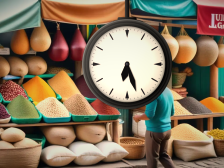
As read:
{"hour": 6, "minute": 27}
